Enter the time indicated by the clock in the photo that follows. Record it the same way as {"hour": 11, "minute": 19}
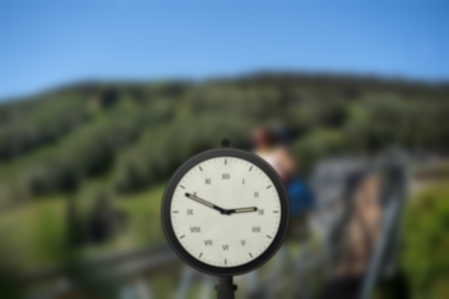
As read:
{"hour": 2, "minute": 49}
